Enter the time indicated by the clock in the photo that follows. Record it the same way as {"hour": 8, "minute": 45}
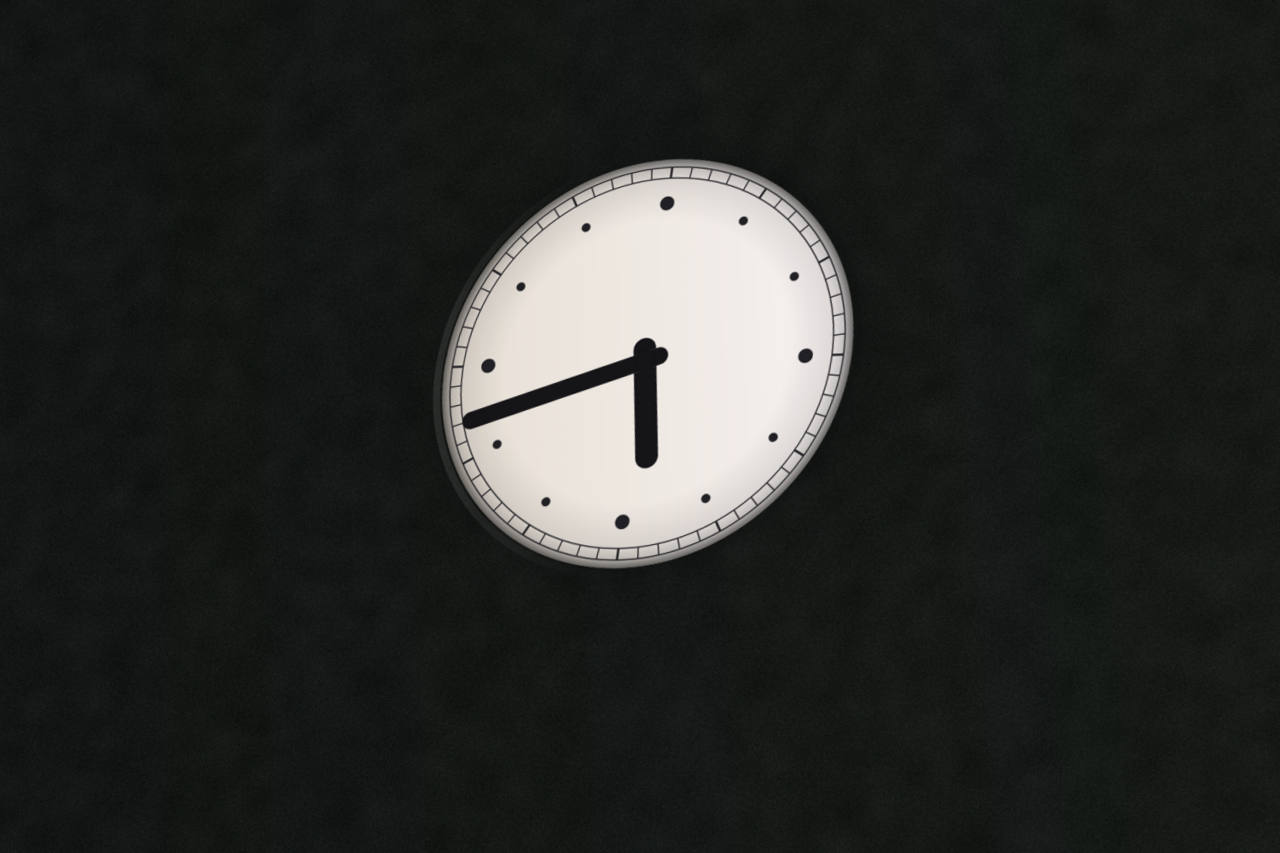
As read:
{"hour": 5, "minute": 42}
